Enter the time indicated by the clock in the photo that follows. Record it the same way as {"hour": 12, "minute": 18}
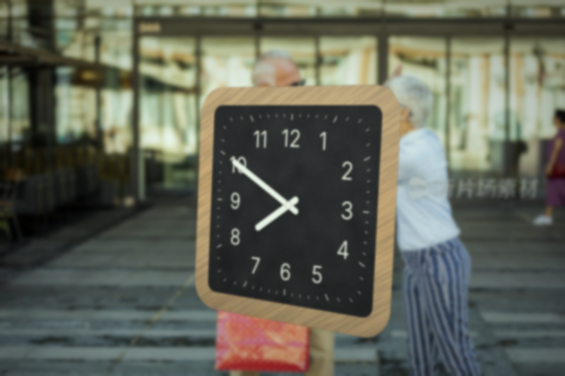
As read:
{"hour": 7, "minute": 50}
